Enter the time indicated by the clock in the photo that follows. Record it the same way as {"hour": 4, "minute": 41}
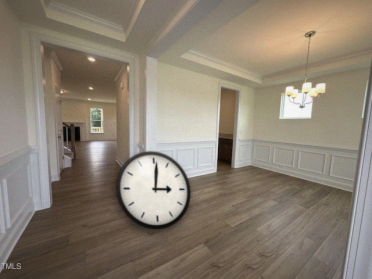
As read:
{"hour": 3, "minute": 1}
